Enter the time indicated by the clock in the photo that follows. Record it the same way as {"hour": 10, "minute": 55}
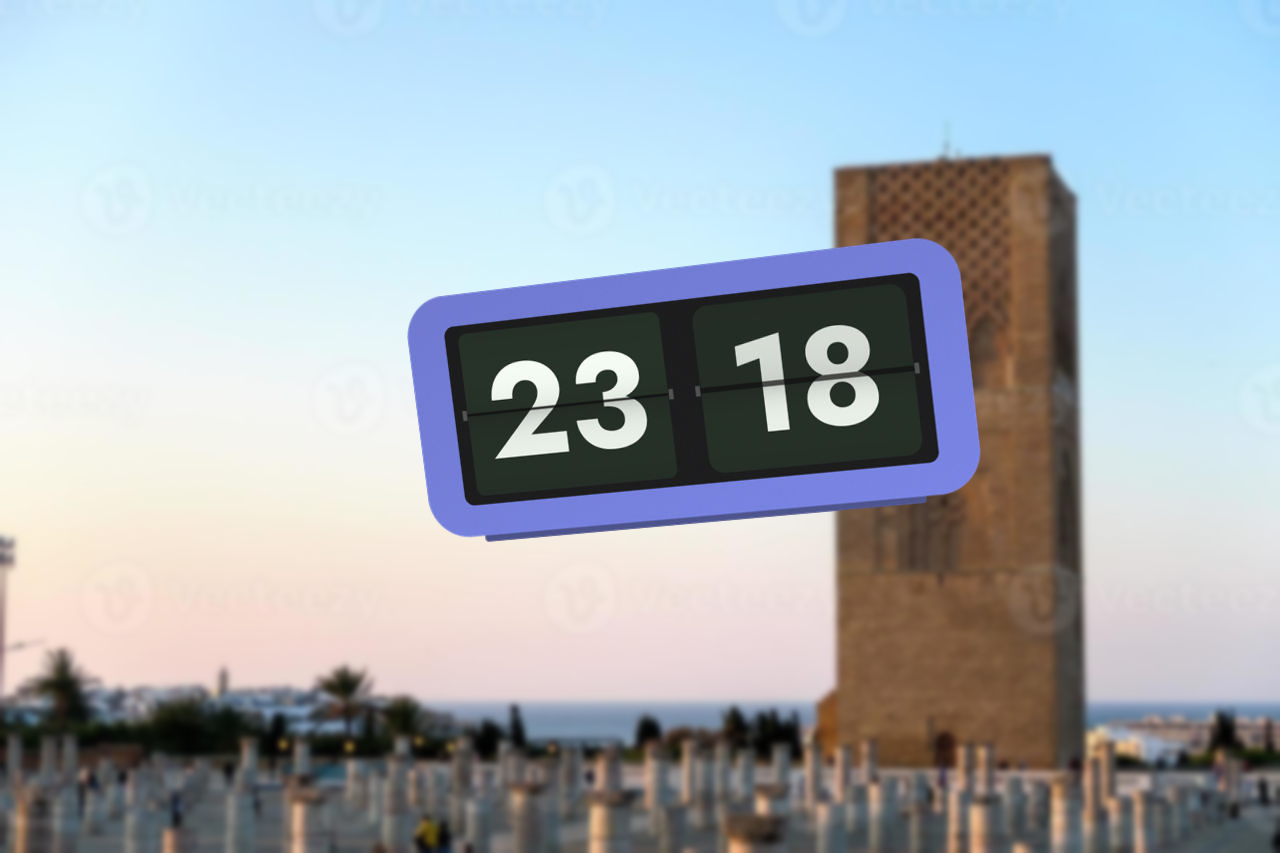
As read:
{"hour": 23, "minute": 18}
